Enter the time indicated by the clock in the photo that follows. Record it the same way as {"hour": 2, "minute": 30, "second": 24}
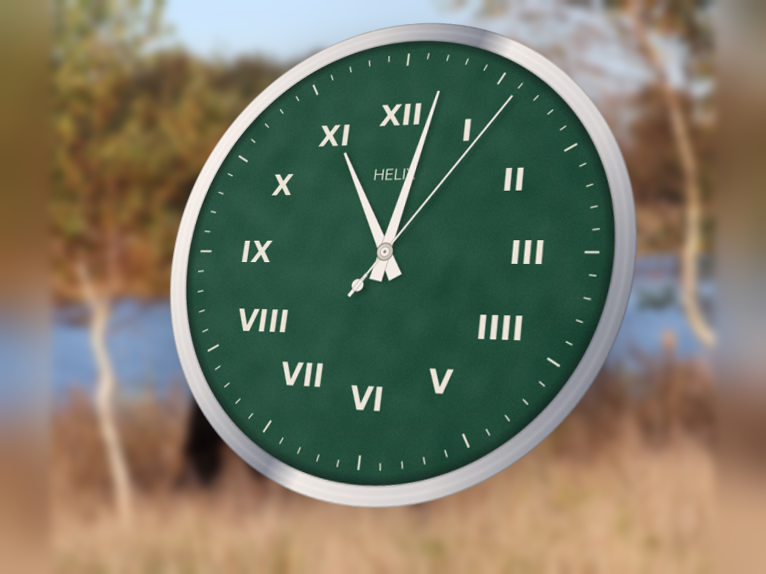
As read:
{"hour": 11, "minute": 2, "second": 6}
